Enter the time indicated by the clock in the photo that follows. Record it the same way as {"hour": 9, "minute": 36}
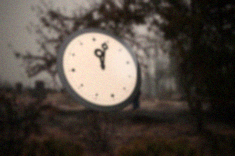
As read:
{"hour": 12, "minute": 4}
